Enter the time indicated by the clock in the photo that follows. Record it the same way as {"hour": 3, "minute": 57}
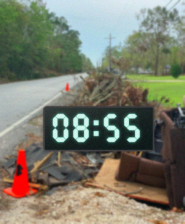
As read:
{"hour": 8, "minute": 55}
